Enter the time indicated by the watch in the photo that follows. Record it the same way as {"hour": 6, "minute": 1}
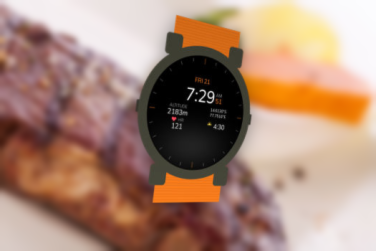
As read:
{"hour": 7, "minute": 29}
